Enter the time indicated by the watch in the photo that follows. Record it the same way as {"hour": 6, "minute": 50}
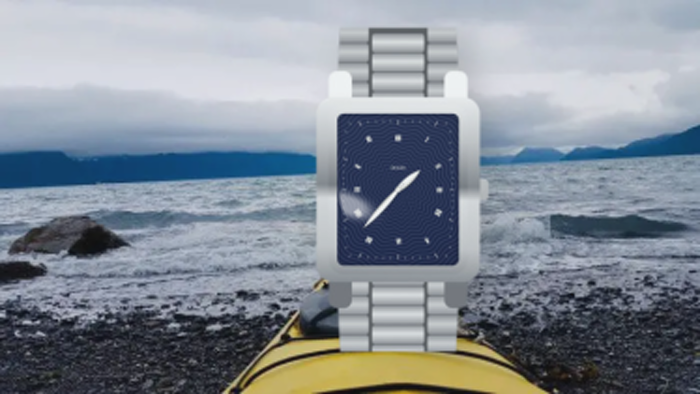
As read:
{"hour": 1, "minute": 37}
